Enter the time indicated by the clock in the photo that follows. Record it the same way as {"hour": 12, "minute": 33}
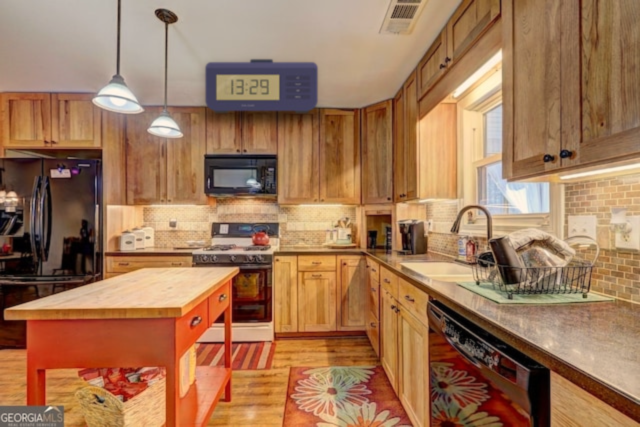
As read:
{"hour": 13, "minute": 29}
